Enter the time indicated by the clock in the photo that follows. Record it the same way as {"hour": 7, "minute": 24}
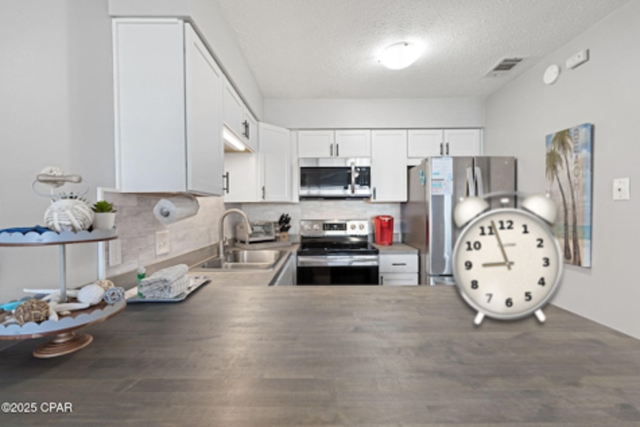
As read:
{"hour": 8, "minute": 57}
